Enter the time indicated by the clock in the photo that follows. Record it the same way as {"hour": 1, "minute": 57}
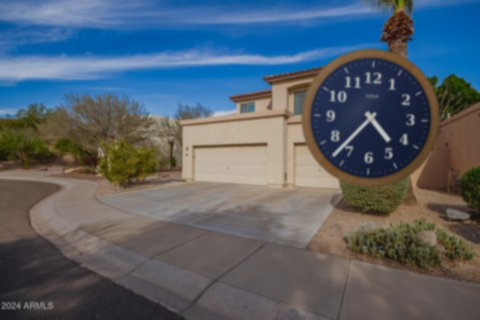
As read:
{"hour": 4, "minute": 37}
